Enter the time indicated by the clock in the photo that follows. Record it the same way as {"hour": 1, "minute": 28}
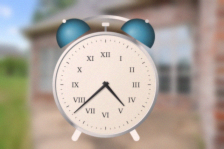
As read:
{"hour": 4, "minute": 38}
